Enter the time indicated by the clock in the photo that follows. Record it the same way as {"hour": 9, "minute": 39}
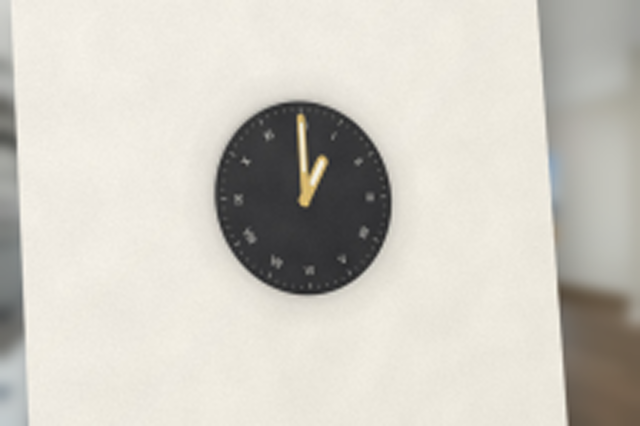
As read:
{"hour": 1, "minute": 0}
